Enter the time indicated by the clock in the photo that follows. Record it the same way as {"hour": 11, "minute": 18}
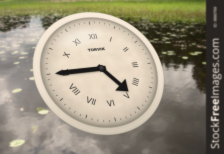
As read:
{"hour": 4, "minute": 45}
